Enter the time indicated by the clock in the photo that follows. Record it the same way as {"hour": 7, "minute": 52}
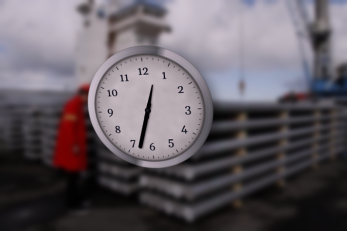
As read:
{"hour": 12, "minute": 33}
